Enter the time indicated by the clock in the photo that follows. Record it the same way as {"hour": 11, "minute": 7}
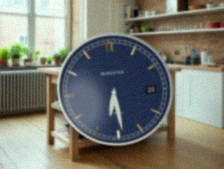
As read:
{"hour": 6, "minute": 29}
